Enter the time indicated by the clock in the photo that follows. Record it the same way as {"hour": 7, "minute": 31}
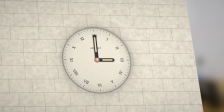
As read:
{"hour": 3, "minute": 0}
